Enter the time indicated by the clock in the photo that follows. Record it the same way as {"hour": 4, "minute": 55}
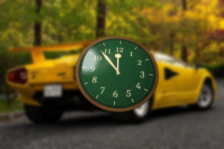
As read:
{"hour": 11, "minute": 53}
